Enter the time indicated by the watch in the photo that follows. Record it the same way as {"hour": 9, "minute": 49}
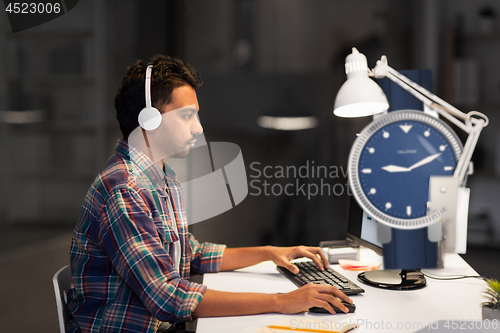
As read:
{"hour": 9, "minute": 11}
